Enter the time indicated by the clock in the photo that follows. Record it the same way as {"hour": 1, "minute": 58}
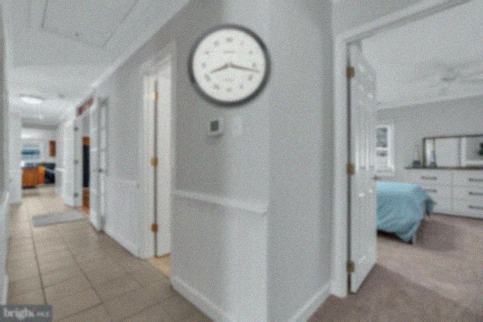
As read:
{"hour": 8, "minute": 17}
